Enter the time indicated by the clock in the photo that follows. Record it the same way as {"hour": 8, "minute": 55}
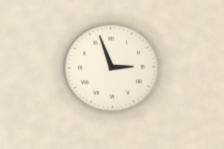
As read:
{"hour": 2, "minute": 57}
